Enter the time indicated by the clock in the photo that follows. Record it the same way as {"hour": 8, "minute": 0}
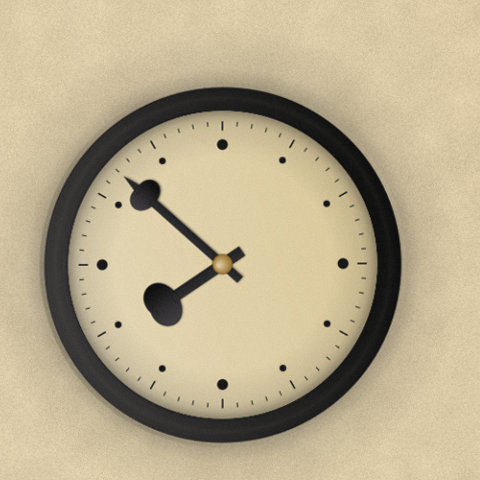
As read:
{"hour": 7, "minute": 52}
